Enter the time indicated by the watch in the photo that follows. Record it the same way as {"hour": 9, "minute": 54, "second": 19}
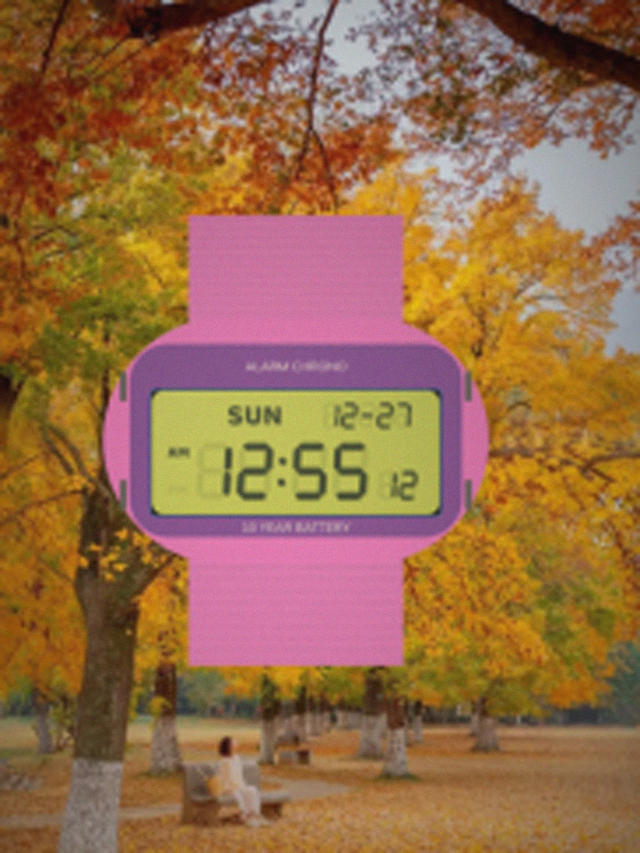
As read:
{"hour": 12, "minute": 55, "second": 12}
